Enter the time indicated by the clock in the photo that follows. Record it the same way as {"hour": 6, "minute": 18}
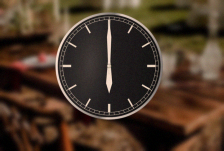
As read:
{"hour": 6, "minute": 0}
